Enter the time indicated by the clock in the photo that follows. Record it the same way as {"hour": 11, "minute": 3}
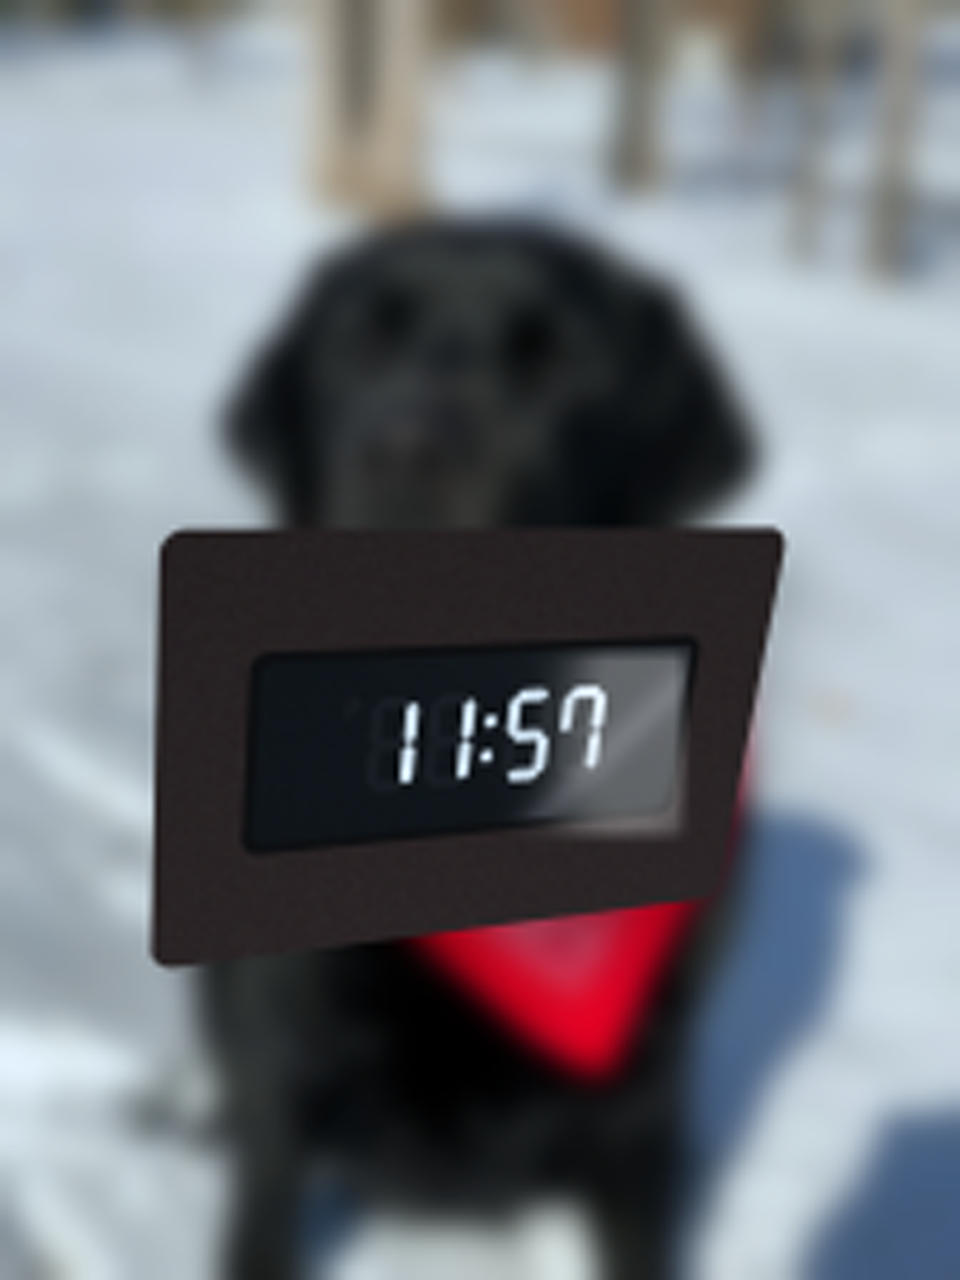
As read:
{"hour": 11, "minute": 57}
